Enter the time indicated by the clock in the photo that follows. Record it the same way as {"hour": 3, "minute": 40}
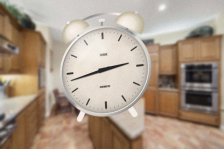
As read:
{"hour": 2, "minute": 43}
